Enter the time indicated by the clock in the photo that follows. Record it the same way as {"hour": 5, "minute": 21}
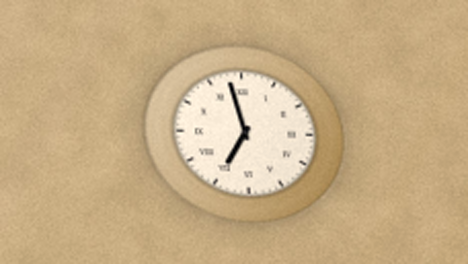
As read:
{"hour": 6, "minute": 58}
